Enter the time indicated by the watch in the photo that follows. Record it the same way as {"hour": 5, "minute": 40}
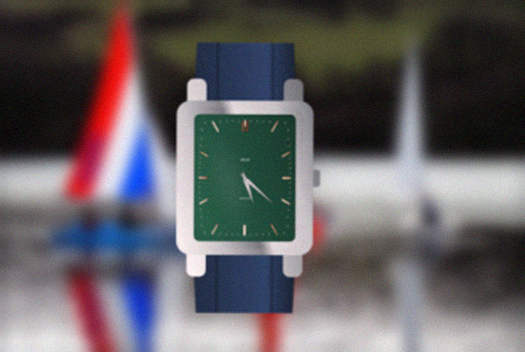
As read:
{"hour": 5, "minute": 22}
